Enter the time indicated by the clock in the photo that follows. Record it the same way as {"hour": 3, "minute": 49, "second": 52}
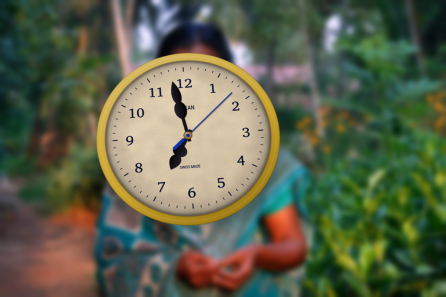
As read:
{"hour": 6, "minute": 58, "second": 8}
